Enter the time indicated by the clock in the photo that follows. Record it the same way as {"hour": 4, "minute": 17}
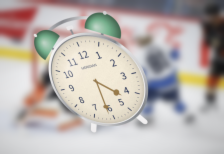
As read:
{"hour": 4, "minute": 31}
